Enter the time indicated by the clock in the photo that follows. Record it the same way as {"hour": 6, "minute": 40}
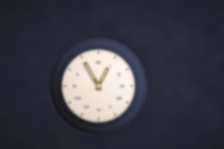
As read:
{"hour": 12, "minute": 55}
